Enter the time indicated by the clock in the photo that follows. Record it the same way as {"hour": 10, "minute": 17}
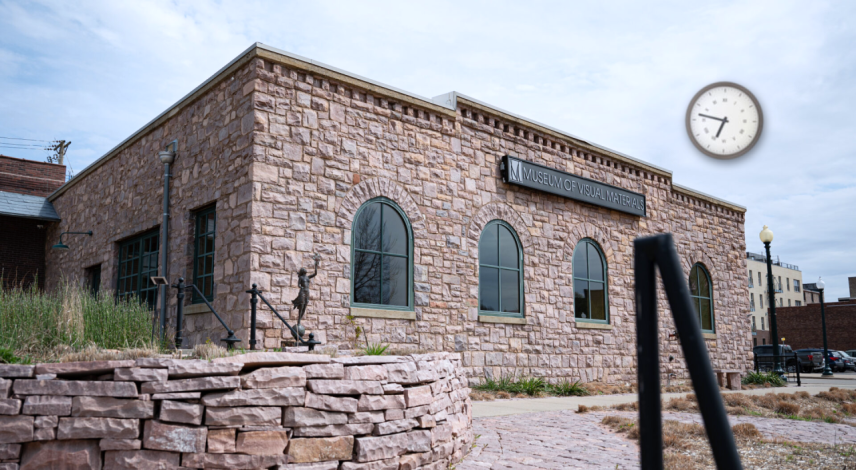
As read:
{"hour": 6, "minute": 47}
